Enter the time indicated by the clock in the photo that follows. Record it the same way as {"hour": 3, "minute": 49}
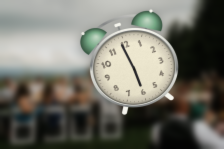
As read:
{"hour": 5, "minute": 59}
